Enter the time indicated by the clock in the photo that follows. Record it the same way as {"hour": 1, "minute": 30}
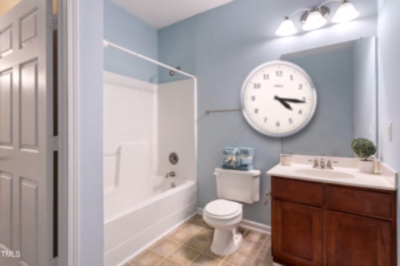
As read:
{"hour": 4, "minute": 16}
